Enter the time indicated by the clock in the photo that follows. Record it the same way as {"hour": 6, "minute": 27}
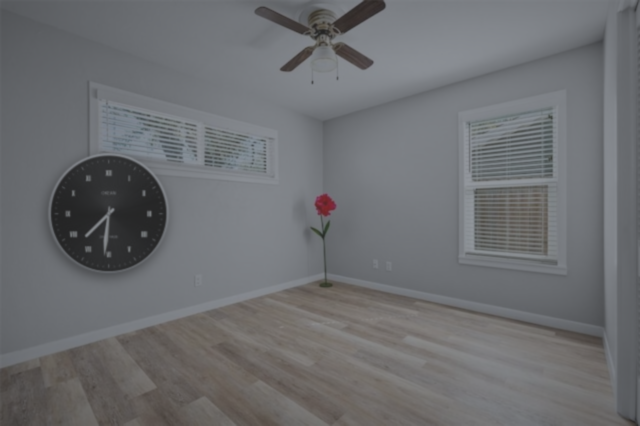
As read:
{"hour": 7, "minute": 31}
